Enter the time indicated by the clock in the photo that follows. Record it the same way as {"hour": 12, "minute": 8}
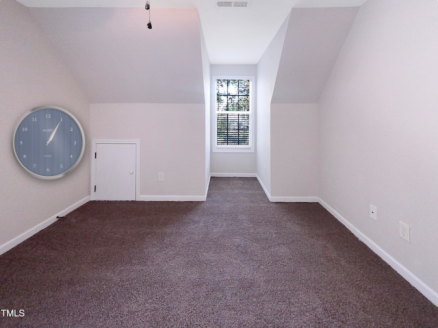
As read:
{"hour": 1, "minute": 5}
